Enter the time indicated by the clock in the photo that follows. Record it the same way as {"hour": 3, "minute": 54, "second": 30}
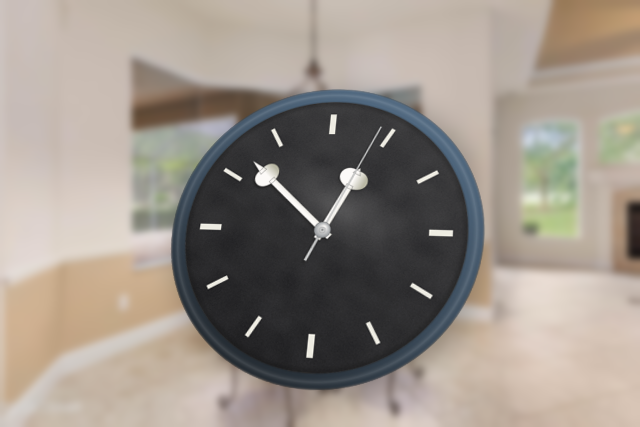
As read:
{"hour": 12, "minute": 52, "second": 4}
